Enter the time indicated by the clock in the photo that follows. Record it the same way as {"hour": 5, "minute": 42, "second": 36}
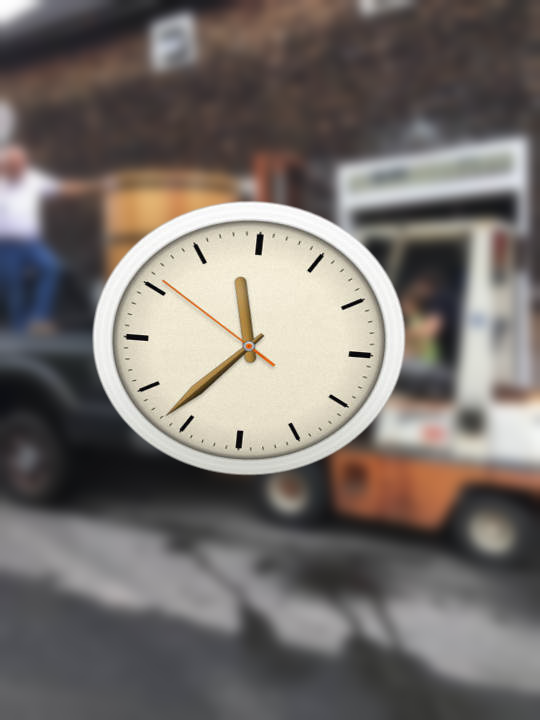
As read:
{"hour": 11, "minute": 36, "second": 51}
